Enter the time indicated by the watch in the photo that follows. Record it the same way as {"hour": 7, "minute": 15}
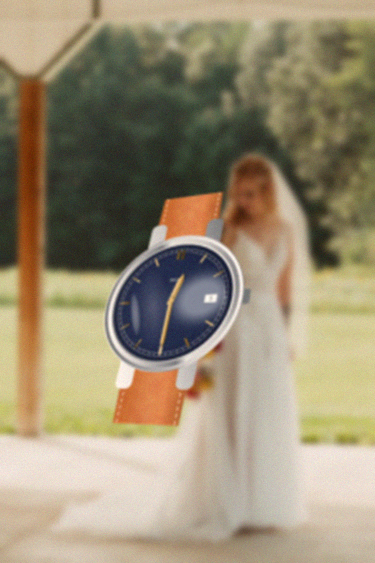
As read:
{"hour": 12, "minute": 30}
